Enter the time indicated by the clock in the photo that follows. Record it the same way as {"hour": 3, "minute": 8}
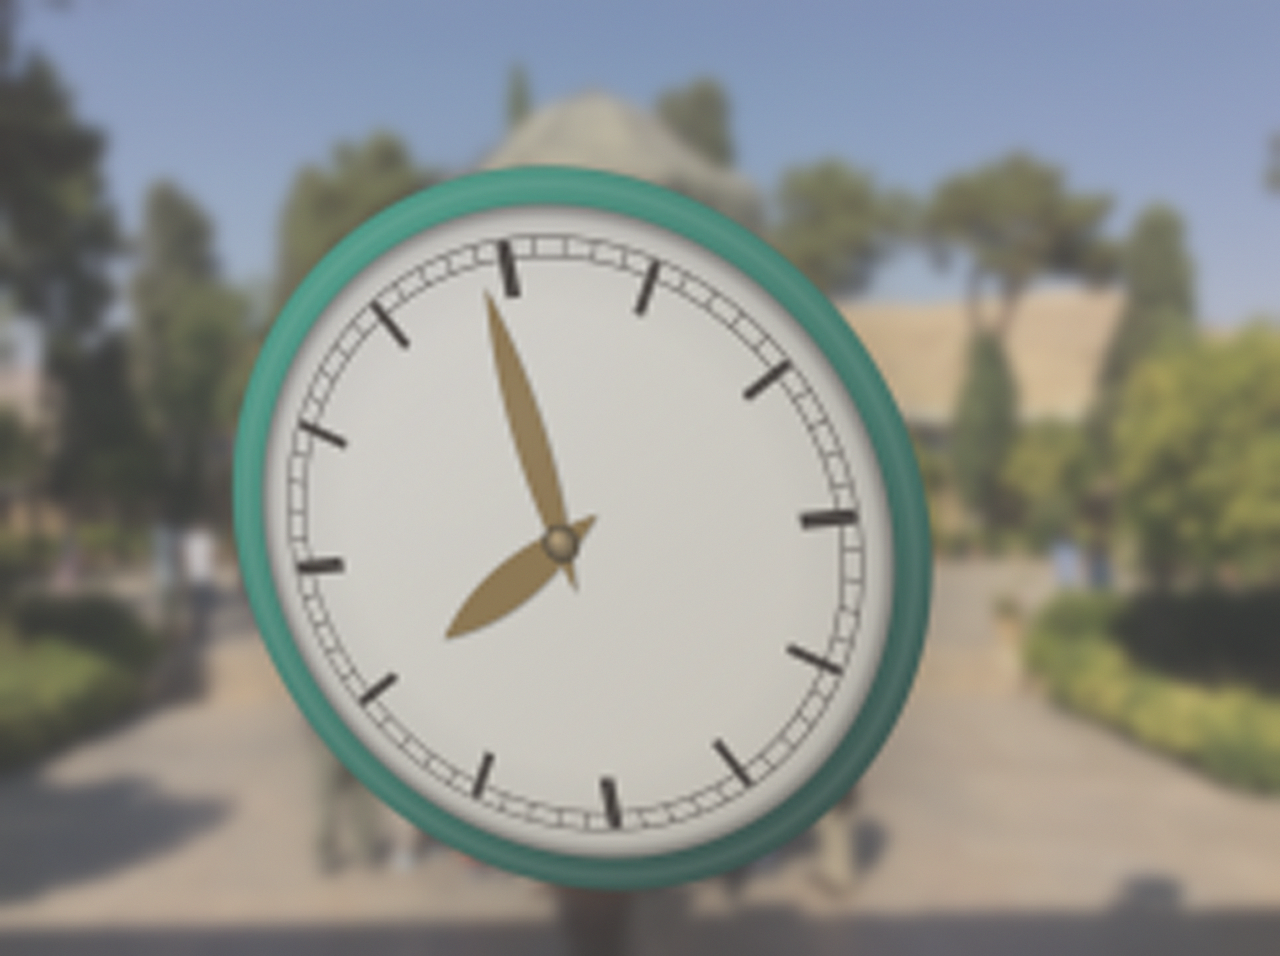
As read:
{"hour": 7, "minute": 59}
